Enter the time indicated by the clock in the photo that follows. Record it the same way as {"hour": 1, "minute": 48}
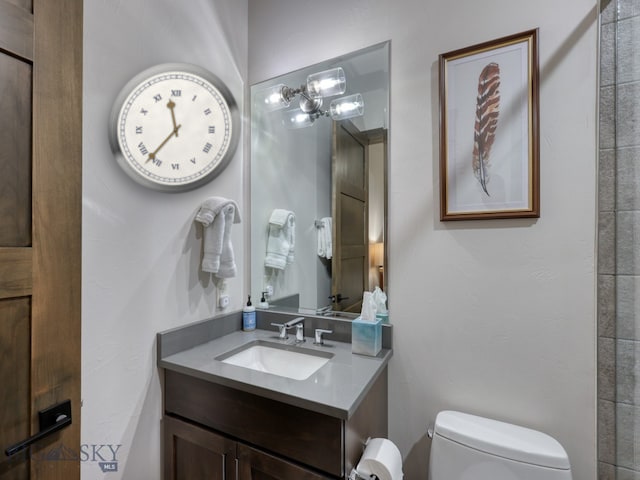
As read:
{"hour": 11, "minute": 37}
